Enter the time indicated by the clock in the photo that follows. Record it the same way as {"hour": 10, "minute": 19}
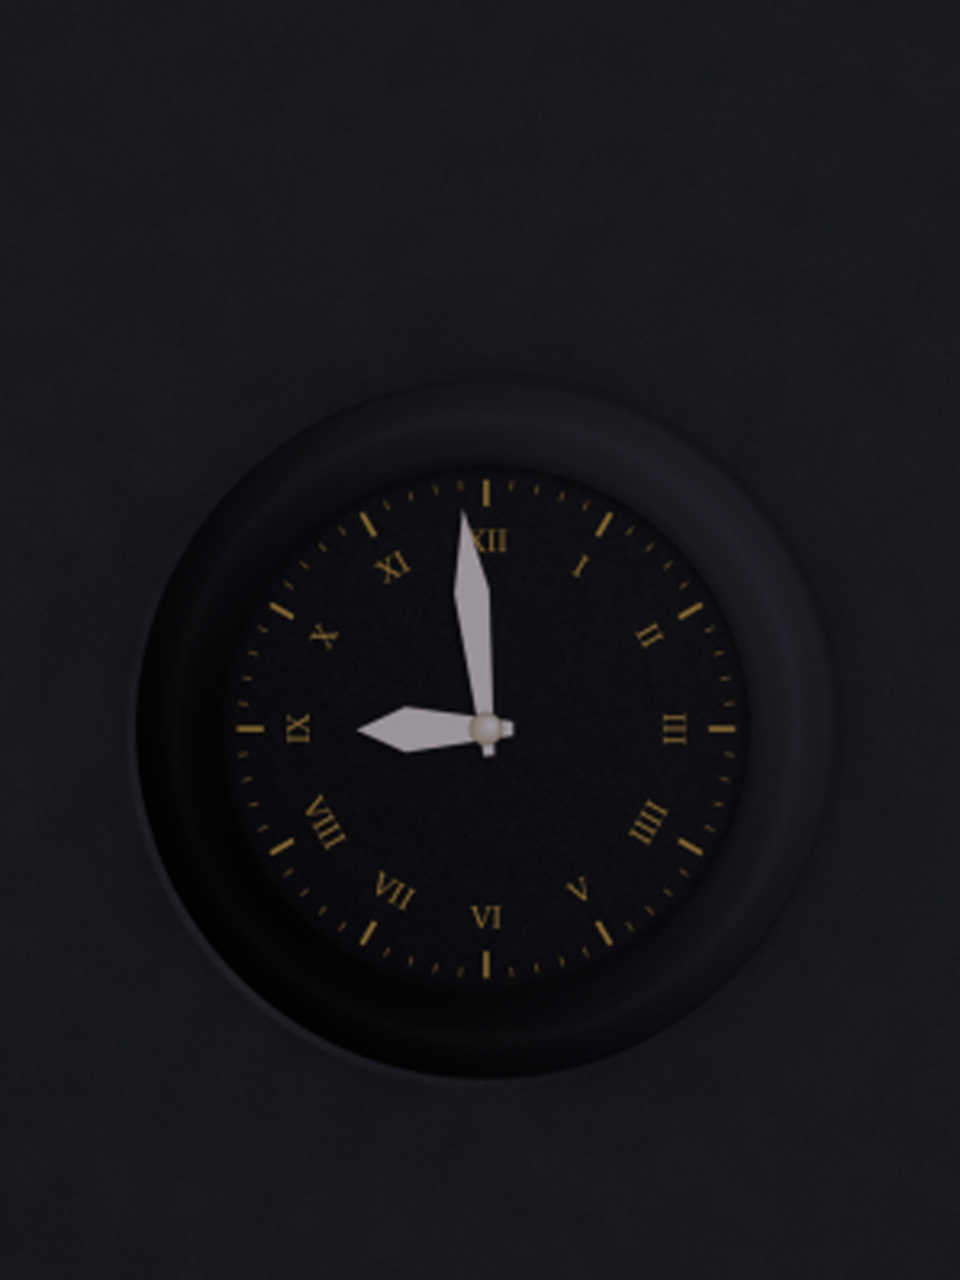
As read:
{"hour": 8, "minute": 59}
